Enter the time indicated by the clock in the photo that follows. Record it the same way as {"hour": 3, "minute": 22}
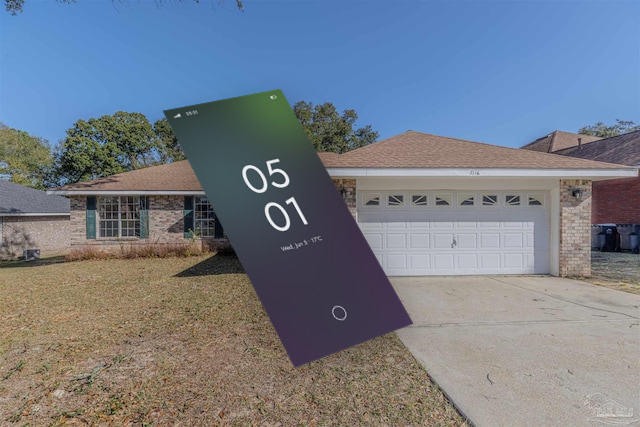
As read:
{"hour": 5, "minute": 1}
